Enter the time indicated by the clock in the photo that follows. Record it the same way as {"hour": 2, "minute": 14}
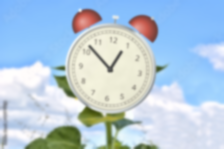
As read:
{"hour": 12, "minute": 52}
